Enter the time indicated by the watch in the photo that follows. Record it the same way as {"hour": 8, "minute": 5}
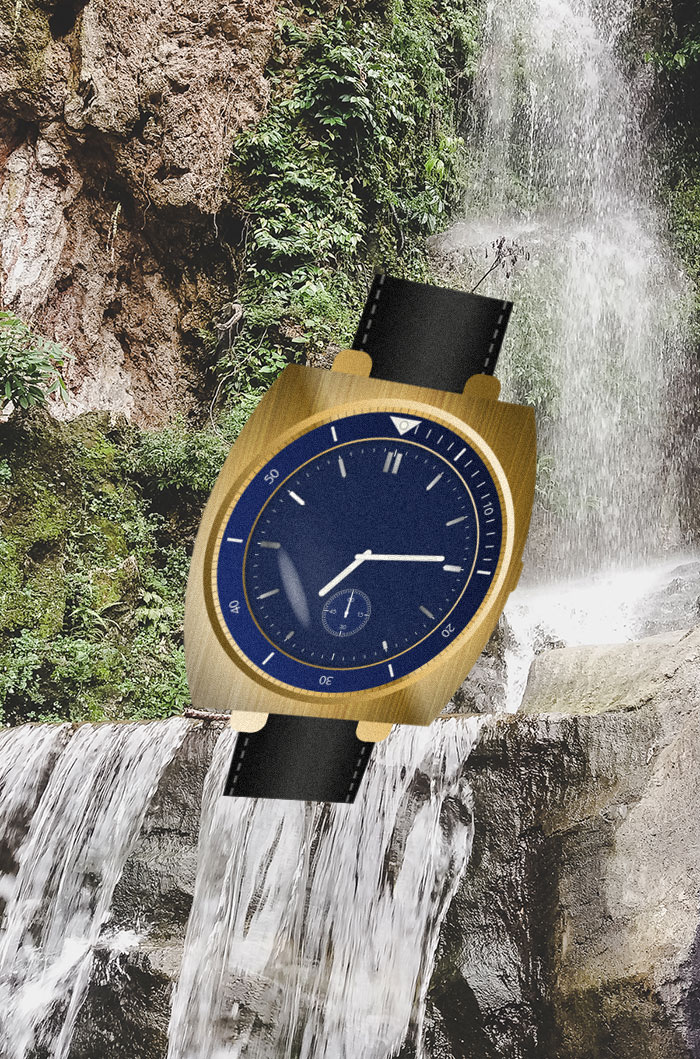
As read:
{"hour": 7, "minute": 14}
